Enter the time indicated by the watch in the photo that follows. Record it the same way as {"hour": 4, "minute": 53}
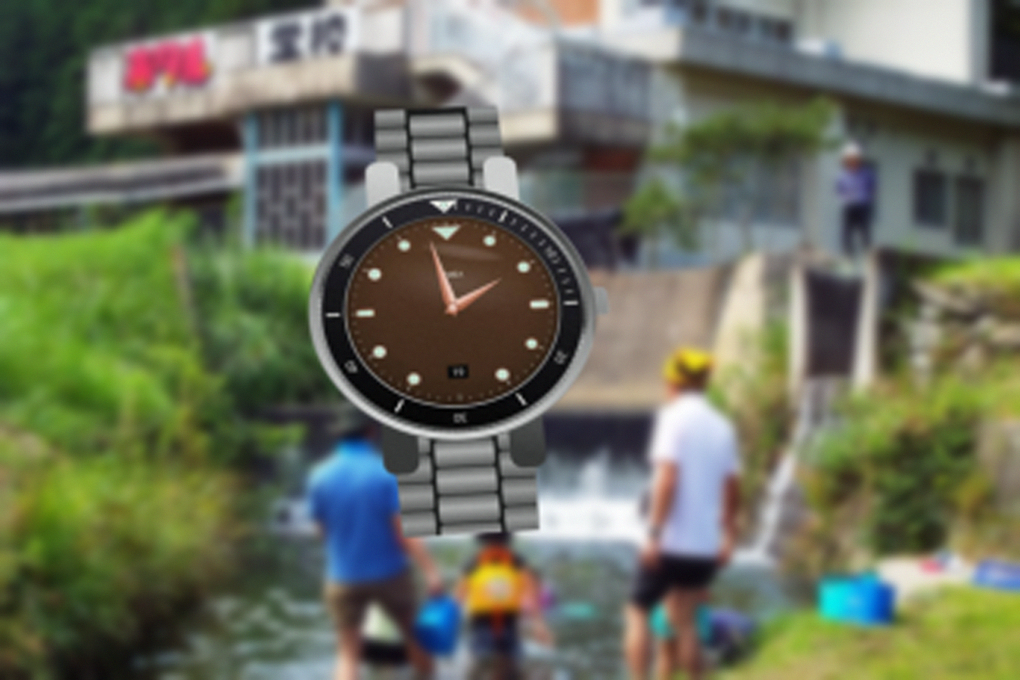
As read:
{"hour": 1, "minute": 58}
